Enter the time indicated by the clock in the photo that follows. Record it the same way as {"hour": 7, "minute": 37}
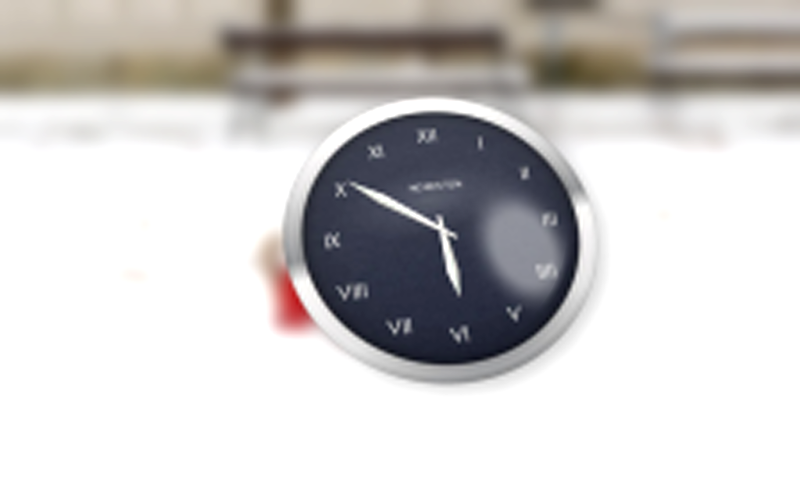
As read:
{"hour": 5, "minute": 51}
